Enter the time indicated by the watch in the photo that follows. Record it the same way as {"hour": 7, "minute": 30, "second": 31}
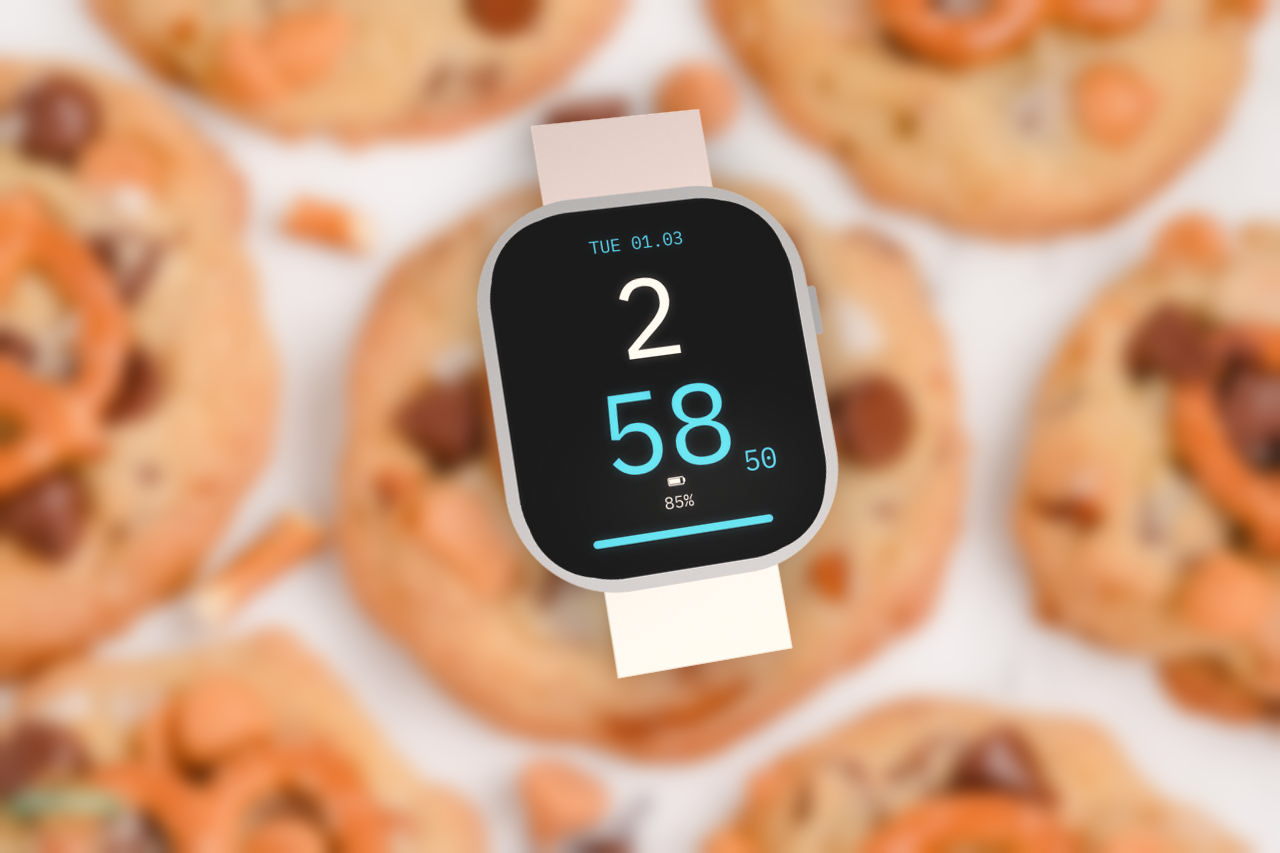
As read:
{"hour": 2, "minute": 58, "second": 50}
